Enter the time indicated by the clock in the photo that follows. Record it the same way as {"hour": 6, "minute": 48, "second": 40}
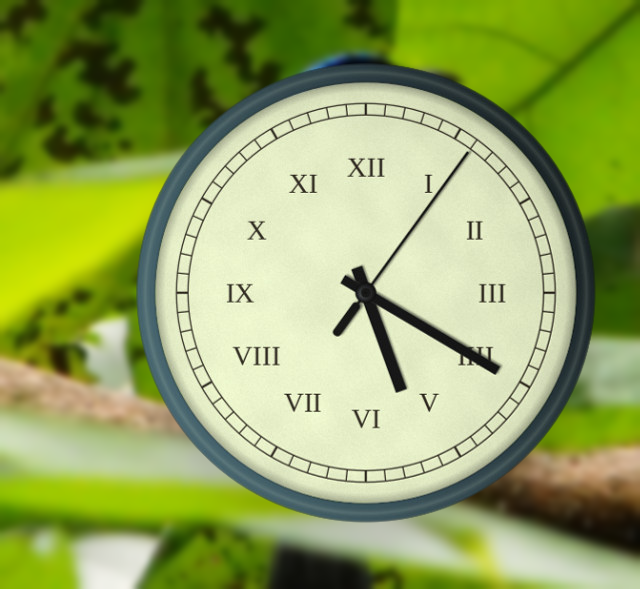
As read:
{"hour": 5, "minute": 20, "second": 6}
